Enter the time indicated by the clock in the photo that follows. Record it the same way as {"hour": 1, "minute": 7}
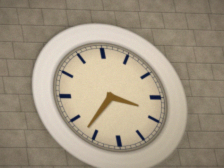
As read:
{"hour": 3, "minute": 37}
